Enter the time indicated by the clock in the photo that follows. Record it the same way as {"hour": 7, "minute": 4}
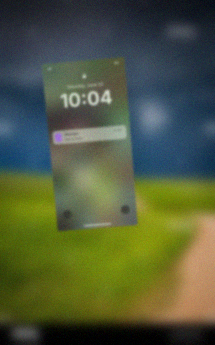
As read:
{"hour": 10, "minute": 4}
